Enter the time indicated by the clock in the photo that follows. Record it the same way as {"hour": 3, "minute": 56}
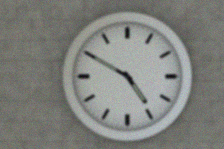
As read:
{"hour": 4, "minute": 50}
